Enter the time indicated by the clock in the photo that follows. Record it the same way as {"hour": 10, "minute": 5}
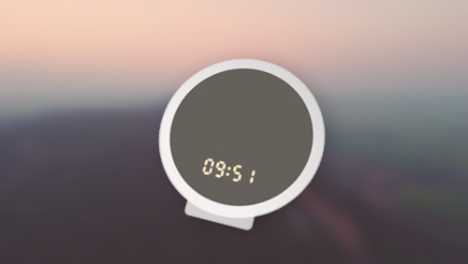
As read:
{"hour": 9, "minute": 51}
